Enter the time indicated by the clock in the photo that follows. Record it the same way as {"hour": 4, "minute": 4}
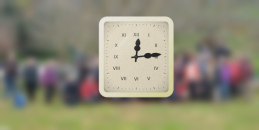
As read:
{"hour": 12, "minute": 14}
